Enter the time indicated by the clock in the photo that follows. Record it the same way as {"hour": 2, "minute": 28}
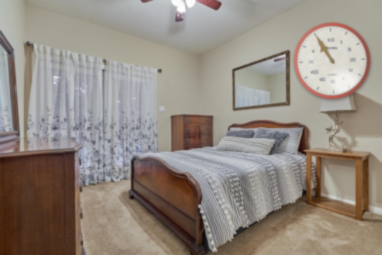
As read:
{"hour": 10, "minute": 55}
